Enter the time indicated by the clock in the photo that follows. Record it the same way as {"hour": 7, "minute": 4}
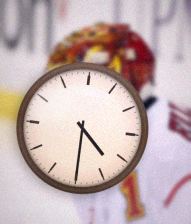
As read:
{"hour": 4, "minute": 30}
